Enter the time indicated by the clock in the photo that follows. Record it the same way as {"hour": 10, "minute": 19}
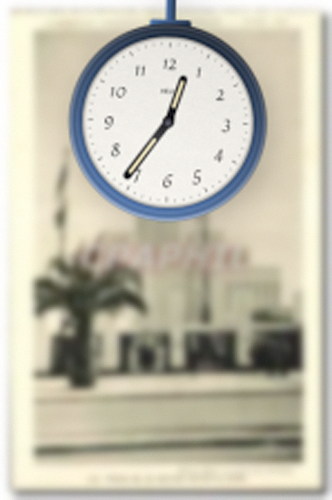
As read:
{"hour": 12, "minute": 36}
